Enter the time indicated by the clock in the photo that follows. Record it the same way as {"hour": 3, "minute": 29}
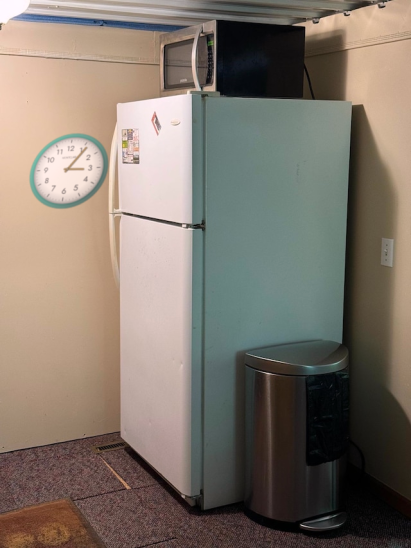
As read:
{"hour": 3, "minute": 6}
